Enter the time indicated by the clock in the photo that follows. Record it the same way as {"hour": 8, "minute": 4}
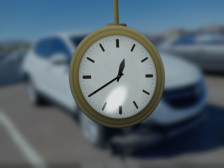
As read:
{"hour": 12, "minute": 40}
